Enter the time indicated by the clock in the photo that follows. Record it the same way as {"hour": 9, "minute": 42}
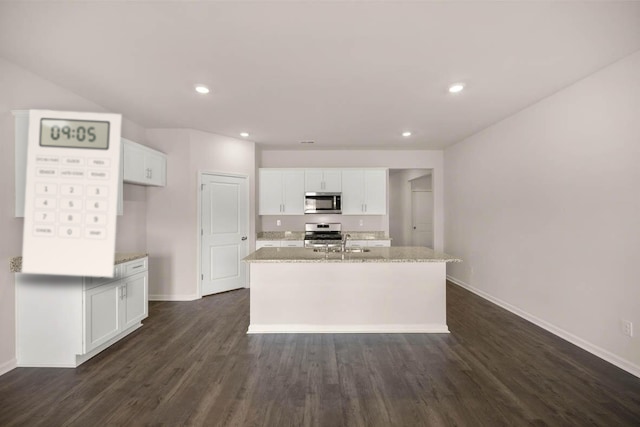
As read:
{"hour": 9, "minute": 5}
